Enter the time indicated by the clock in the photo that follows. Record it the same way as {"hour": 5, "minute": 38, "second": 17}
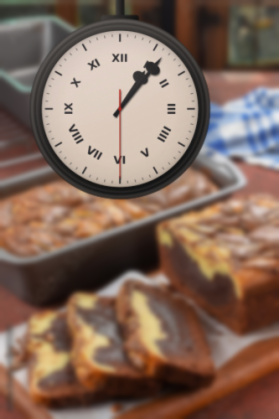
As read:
{"hour": 1, "minute": 6, "second": 30}
